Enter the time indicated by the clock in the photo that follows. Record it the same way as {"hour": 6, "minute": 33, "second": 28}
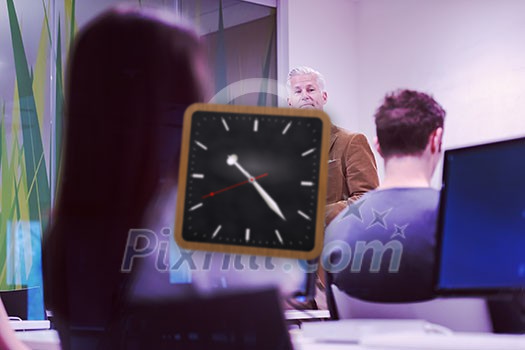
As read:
{"hour": 10, "minute": 22, "second": 41}
